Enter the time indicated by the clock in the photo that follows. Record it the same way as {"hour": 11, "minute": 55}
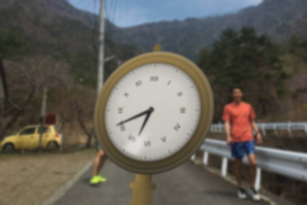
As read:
{"hour": 6, "minute": 41}
